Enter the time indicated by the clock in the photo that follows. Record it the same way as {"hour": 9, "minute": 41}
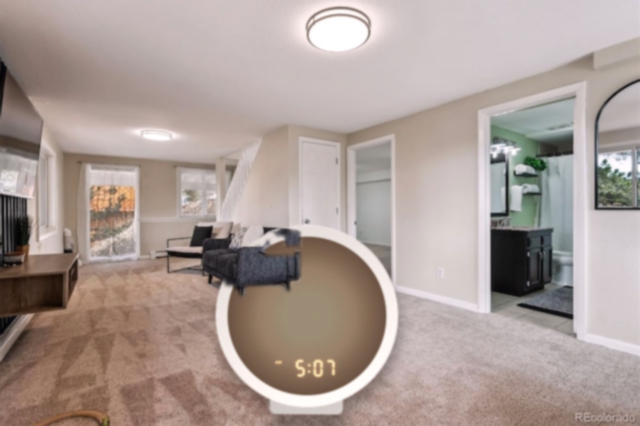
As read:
{"hour": 5, "minute": 7}
